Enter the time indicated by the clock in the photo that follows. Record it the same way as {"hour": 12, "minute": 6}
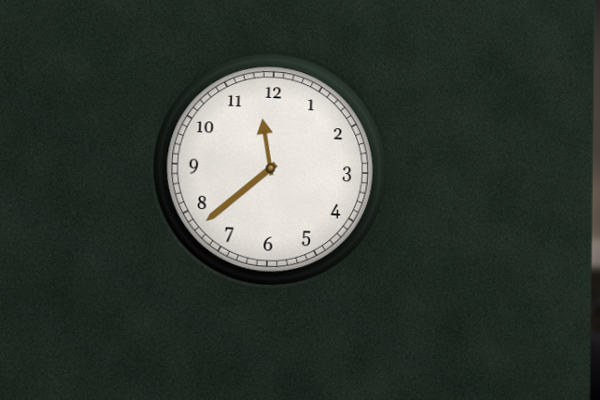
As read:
{"hour": 11, "minute": 38}
